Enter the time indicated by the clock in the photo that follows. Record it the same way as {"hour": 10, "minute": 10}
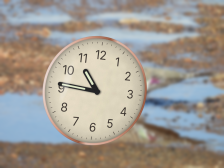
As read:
{"hour": 10, "minute": 46}
